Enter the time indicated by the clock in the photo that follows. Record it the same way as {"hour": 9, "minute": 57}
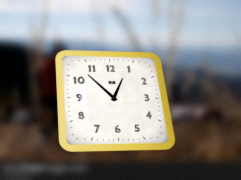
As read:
{"hour": 12, "minute": 53}
